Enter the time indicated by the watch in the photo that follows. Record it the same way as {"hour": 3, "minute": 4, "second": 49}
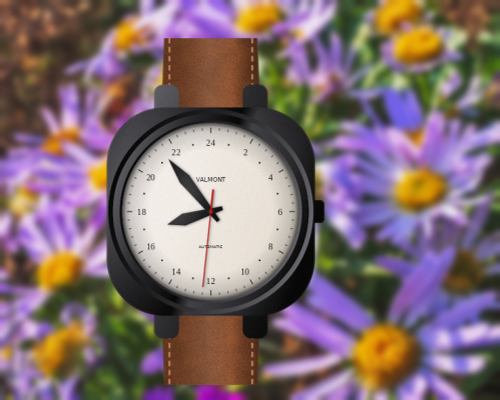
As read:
{"hour": 16, "minute": 53, "second": 31}
